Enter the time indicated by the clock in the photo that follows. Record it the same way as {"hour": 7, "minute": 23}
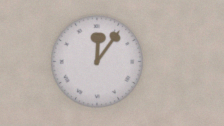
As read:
{"hour": 12, "minute": 6}
